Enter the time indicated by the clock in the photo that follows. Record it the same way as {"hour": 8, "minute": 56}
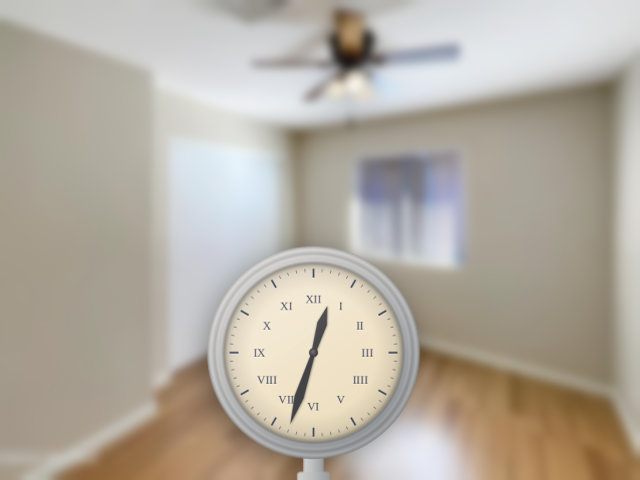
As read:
{"hour": 12, "minute": 33}
